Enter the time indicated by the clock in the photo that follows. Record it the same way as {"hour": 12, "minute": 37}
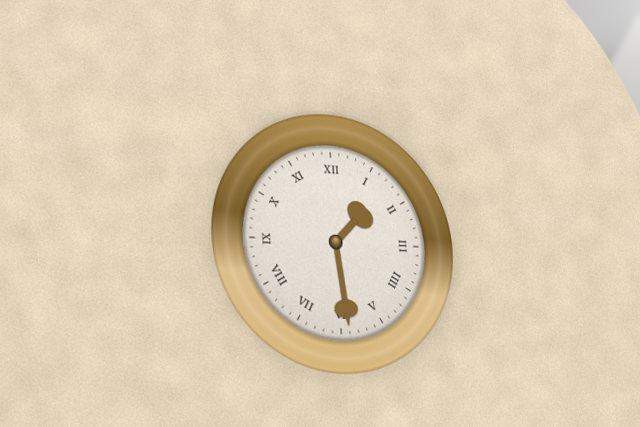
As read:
{"hour": 1, "minute": 29}
